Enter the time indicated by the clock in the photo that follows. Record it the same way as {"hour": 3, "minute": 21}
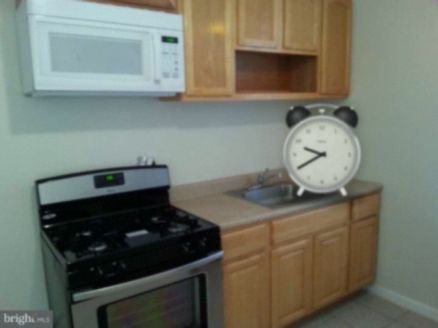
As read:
{"hour": 9, "minute": 40}
